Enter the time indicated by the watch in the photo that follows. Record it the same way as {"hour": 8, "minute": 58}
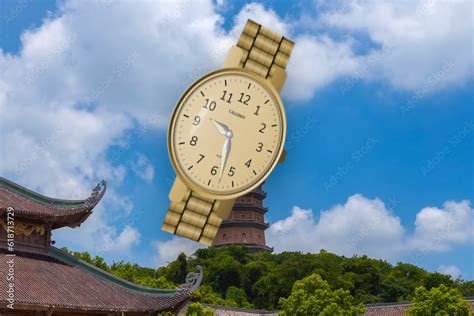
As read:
{"hour": 9, "minute": 28}
